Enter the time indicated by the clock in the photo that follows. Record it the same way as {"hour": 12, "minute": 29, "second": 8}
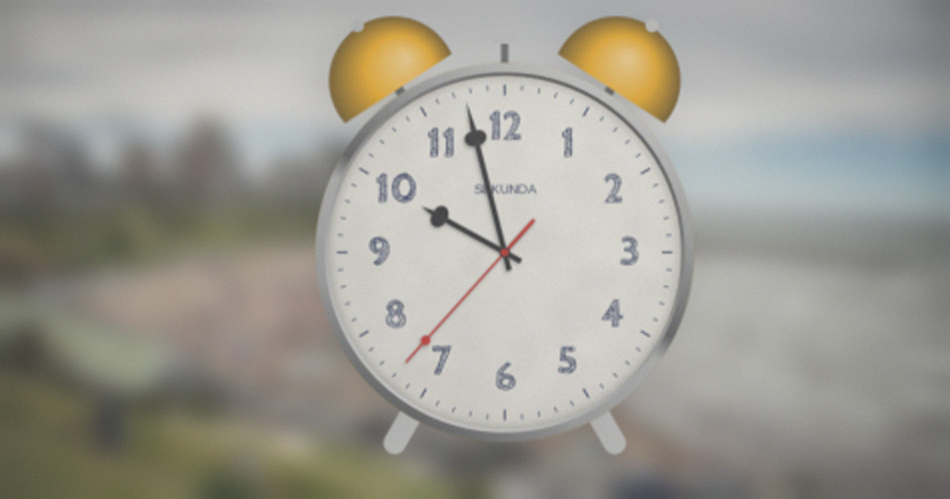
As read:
{"hour": 9, "minute": 57, "second": 37}
